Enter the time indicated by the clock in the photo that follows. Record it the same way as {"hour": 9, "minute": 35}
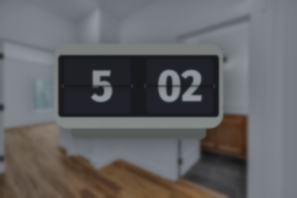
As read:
{"hour": 5, "minute": 2}
